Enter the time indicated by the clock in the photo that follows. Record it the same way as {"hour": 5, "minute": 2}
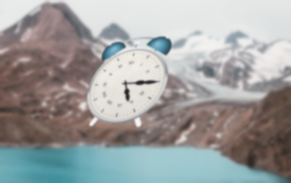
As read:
{"hour": 5, "minute": 15}
